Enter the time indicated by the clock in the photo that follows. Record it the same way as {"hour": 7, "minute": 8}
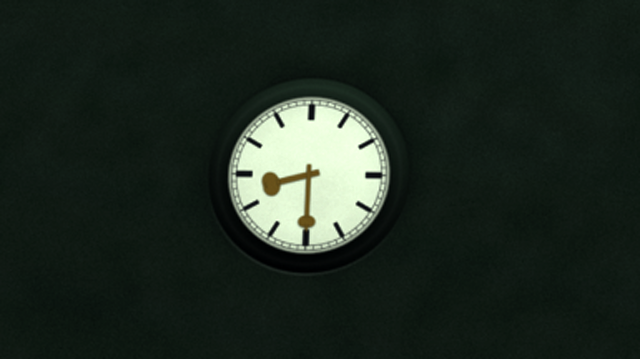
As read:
{"hour": 8, "minute": 30}
